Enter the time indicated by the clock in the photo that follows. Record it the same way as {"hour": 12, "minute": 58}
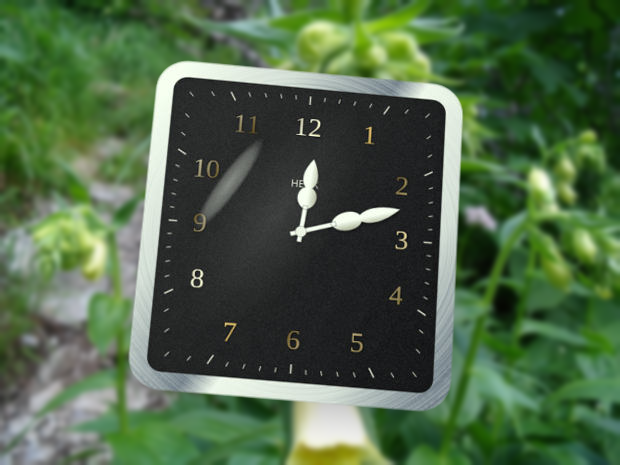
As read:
{"hour": 12, "minute": 12}
